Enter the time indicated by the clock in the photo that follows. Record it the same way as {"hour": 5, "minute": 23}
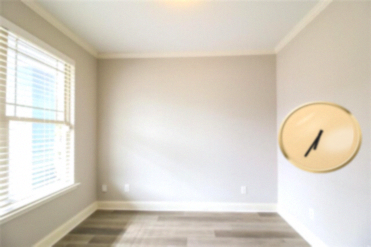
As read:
{"hour": 6, "minute": 35}
